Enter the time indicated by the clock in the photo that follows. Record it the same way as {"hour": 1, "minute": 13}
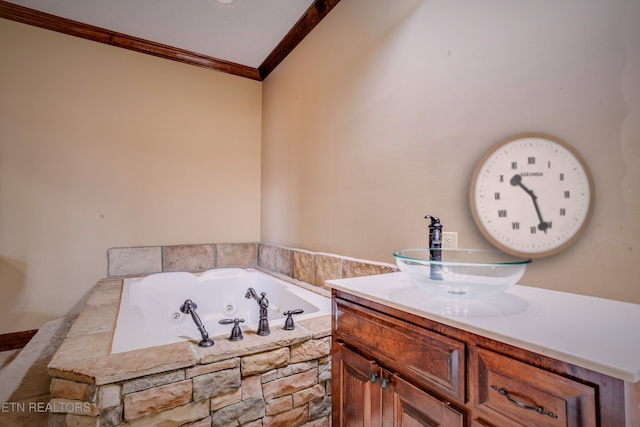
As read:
{"hour": 10, "minute": 27}
